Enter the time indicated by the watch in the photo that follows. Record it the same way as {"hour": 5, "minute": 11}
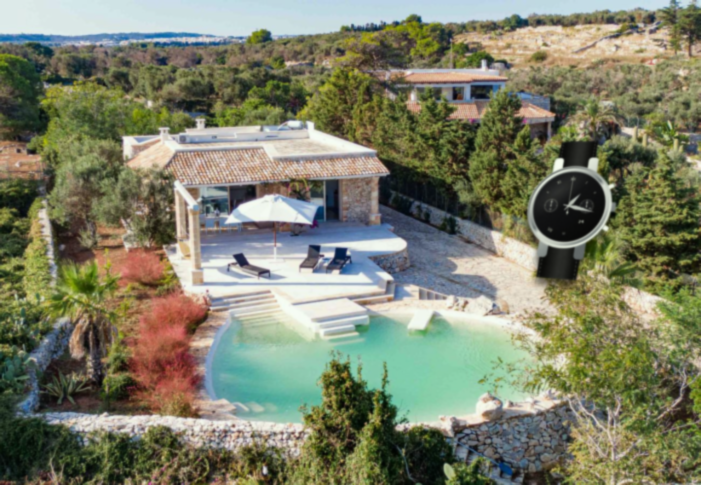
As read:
{"hour": 1, "minute": 17}
